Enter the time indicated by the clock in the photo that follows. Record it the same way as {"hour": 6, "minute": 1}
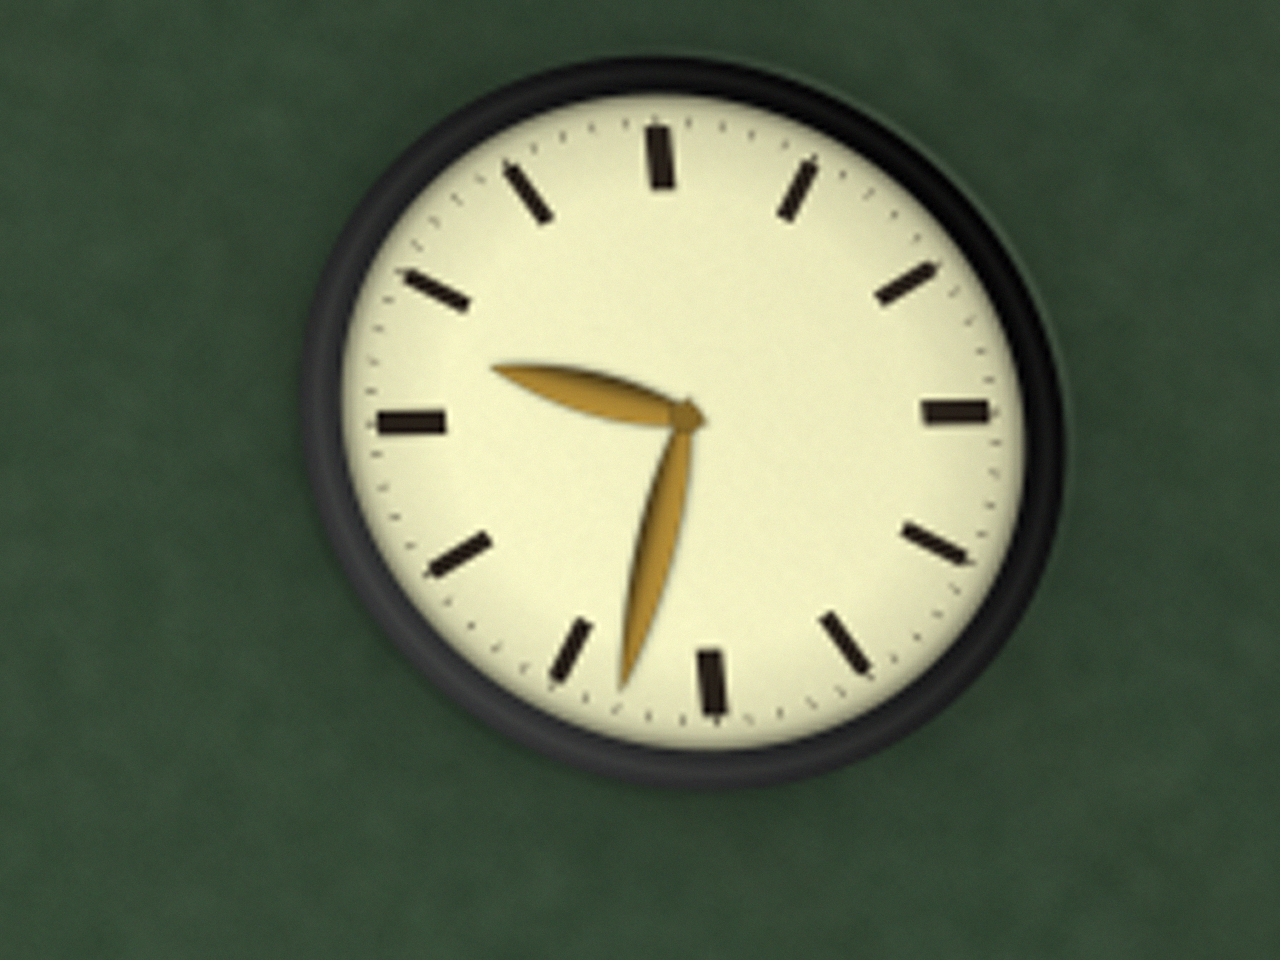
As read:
{"hour": 9, "minute": 33}
